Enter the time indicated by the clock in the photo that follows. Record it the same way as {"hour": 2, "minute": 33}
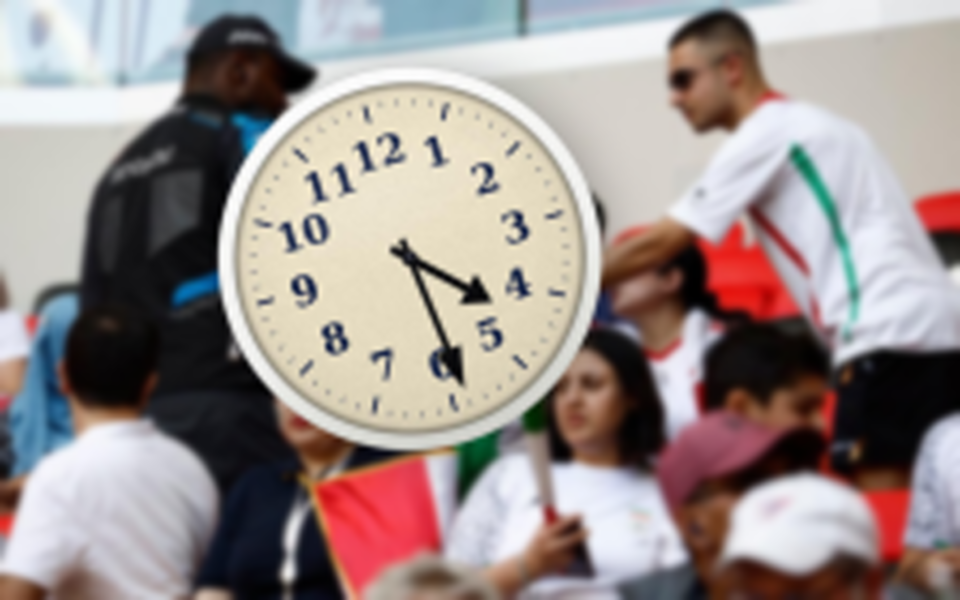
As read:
{"hour": 4, "minute": 29}
